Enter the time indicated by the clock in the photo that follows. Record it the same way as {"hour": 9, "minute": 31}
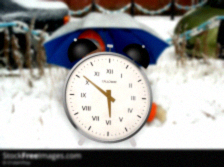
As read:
{"hour": 5, "minute": 51}
